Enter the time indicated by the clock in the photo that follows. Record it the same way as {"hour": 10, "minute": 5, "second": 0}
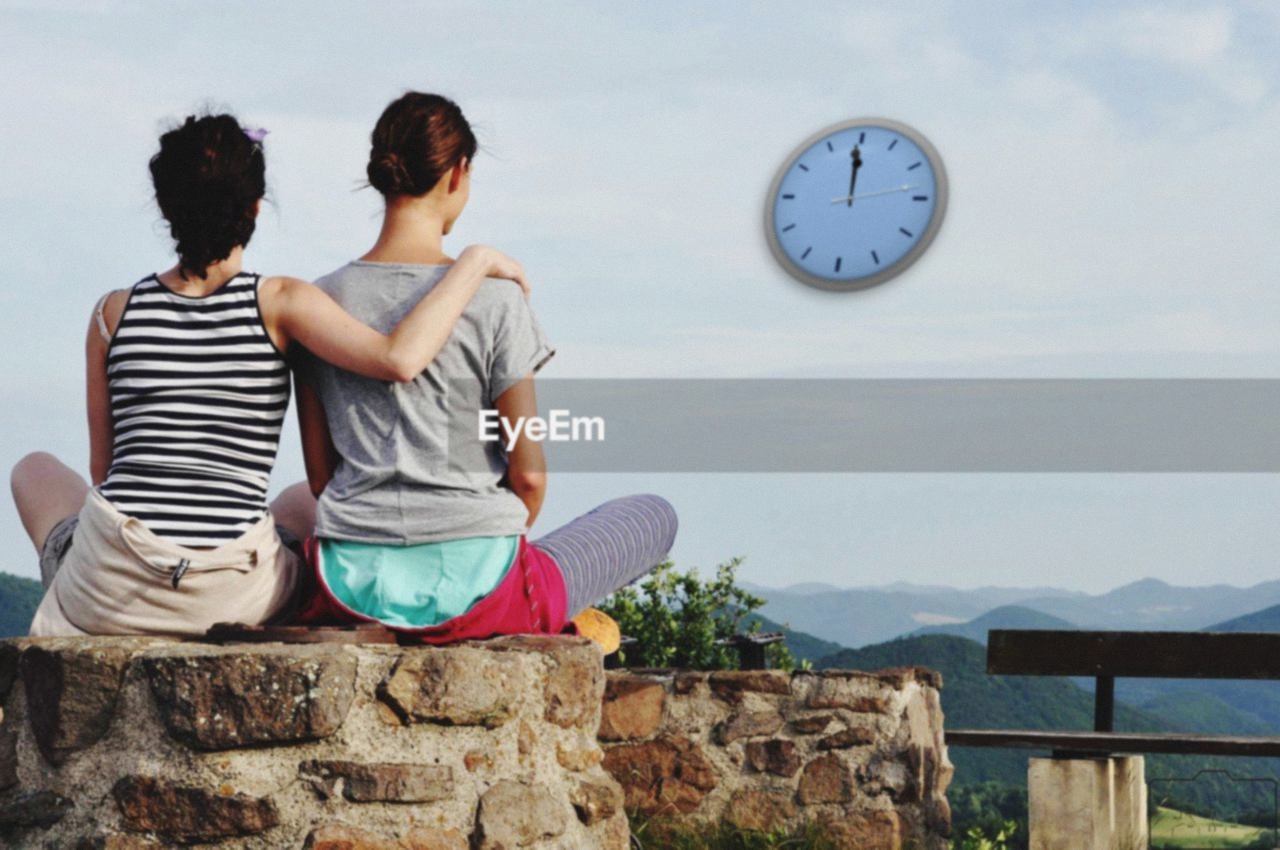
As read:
{"hour": 11, "minute": 59, "second": 13}
